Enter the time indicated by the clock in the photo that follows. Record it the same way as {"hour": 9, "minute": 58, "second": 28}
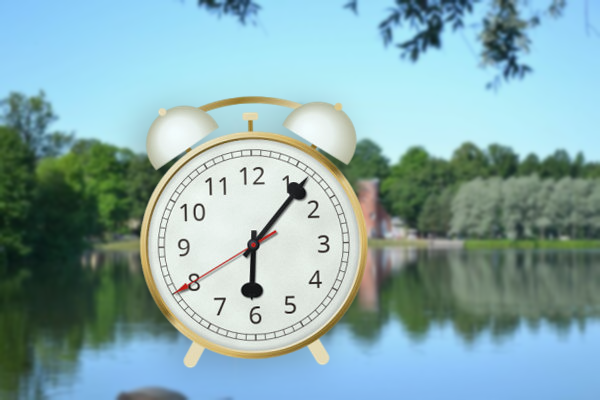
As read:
{"hour": 6, "minute": 6, "second": 40}
